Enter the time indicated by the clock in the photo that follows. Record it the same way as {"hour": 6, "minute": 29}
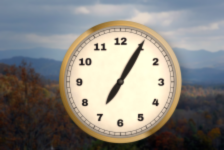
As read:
{"hour": 7, "minute": 5}
